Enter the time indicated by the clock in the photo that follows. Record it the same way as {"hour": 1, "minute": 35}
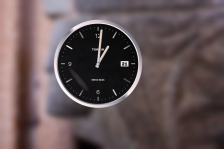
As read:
{"hour": 1, "minute": 1}
